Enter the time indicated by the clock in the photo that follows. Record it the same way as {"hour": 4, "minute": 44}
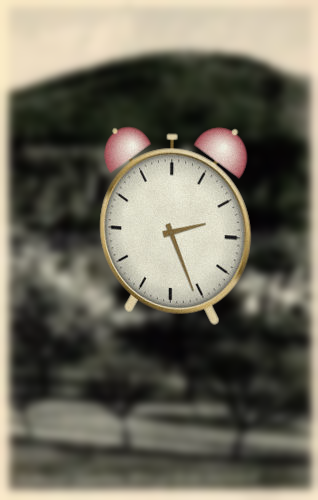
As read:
{"hour": 2, "minute": 26}
